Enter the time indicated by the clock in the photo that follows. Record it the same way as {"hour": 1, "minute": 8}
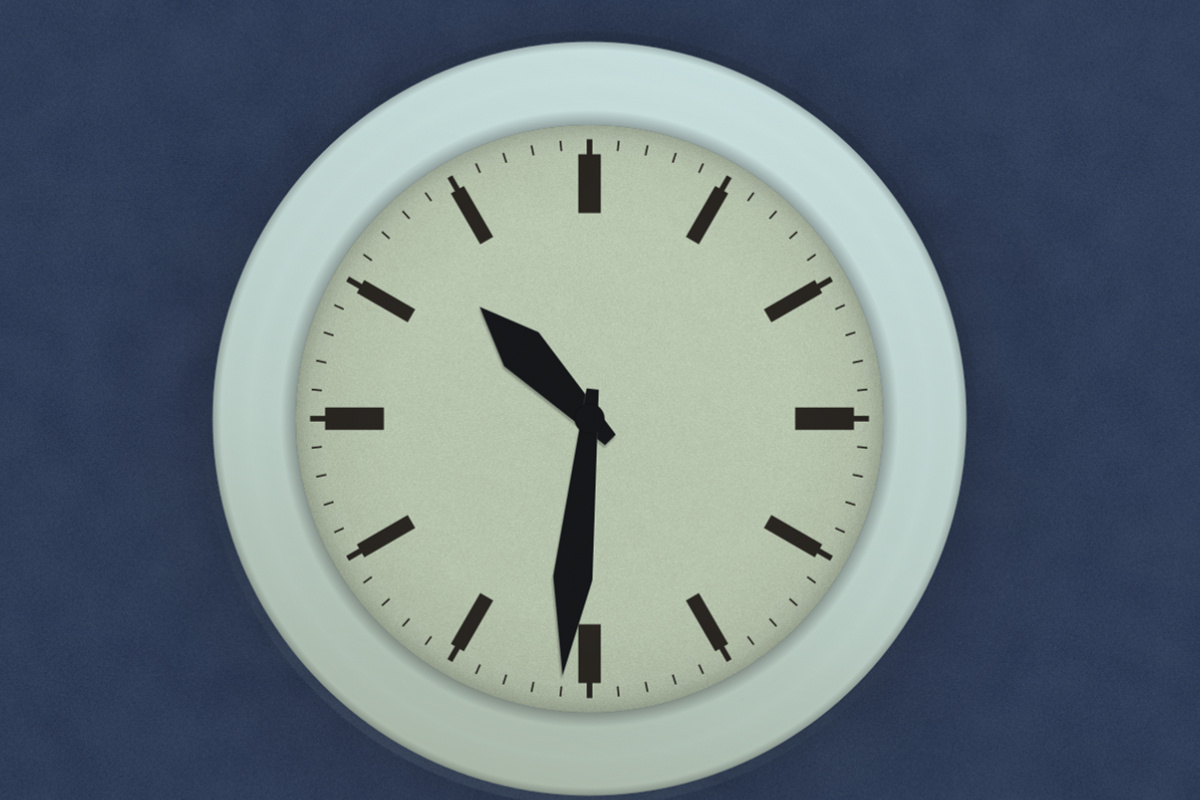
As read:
{"hour": 10, "minute": 31}
